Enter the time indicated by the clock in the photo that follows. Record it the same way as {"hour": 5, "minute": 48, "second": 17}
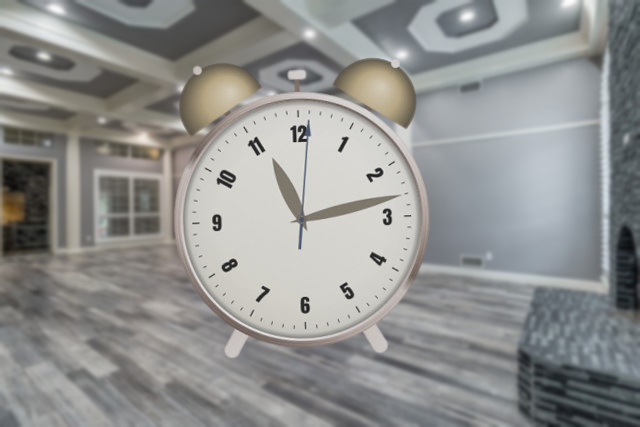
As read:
{"hour": 11, "minute": 13, "second": 1}
